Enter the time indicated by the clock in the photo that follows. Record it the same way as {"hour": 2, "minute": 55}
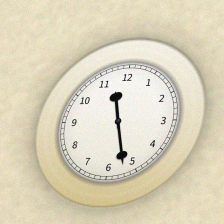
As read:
{"hour": 11, "minute": 27}
